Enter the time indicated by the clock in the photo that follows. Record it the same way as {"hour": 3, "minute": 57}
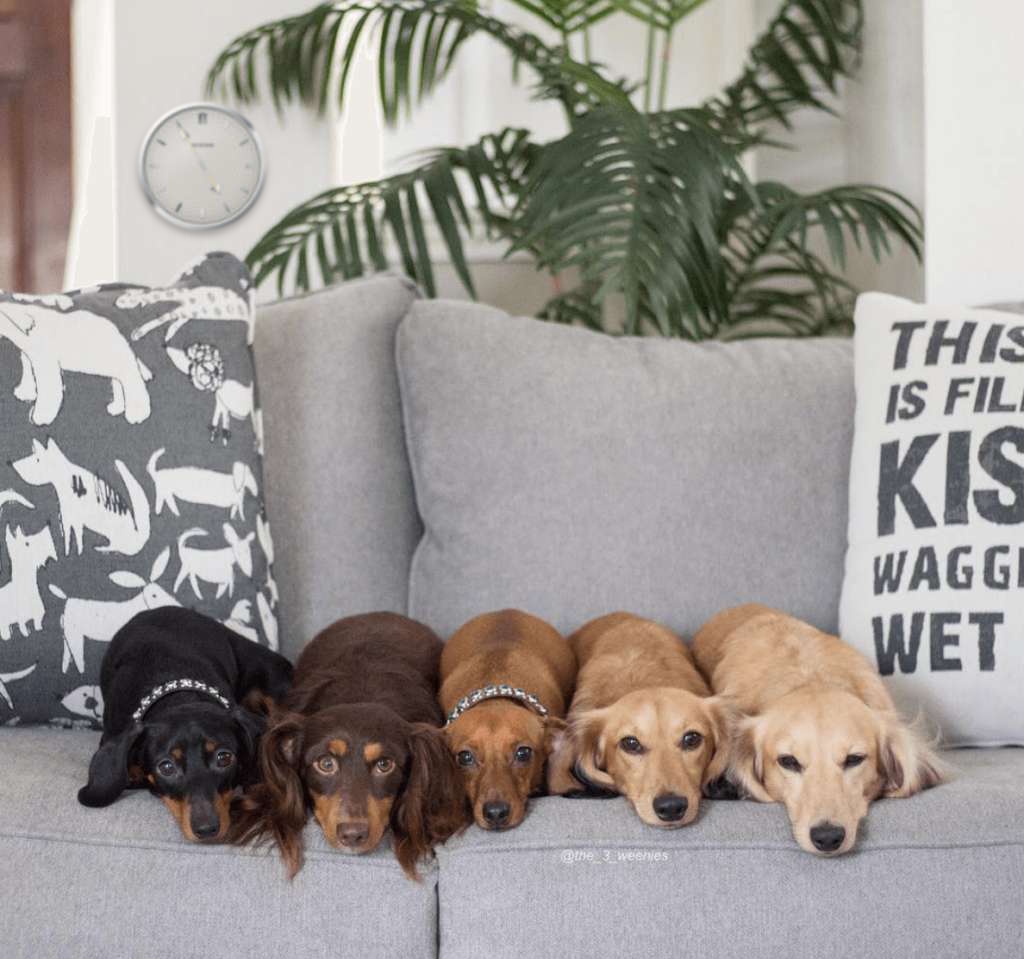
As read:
{"hour": 4, "minute": 55}
